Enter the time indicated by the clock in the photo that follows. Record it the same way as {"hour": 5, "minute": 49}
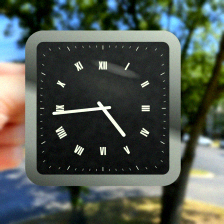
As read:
{"hour": 4, "minute": 44}
